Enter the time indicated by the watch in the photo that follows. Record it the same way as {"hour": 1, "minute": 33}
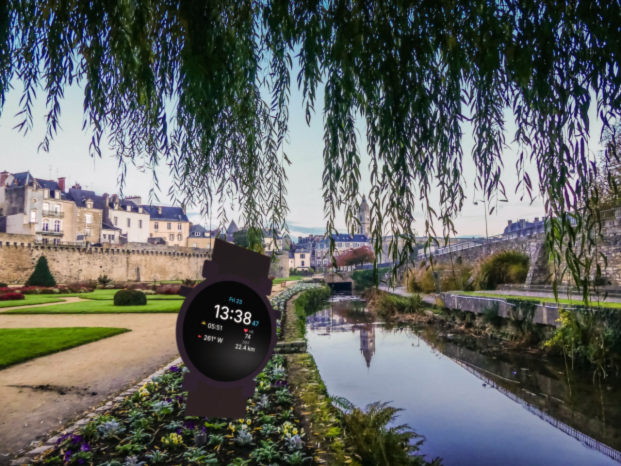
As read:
{"hour": 13, "minute": 38}
